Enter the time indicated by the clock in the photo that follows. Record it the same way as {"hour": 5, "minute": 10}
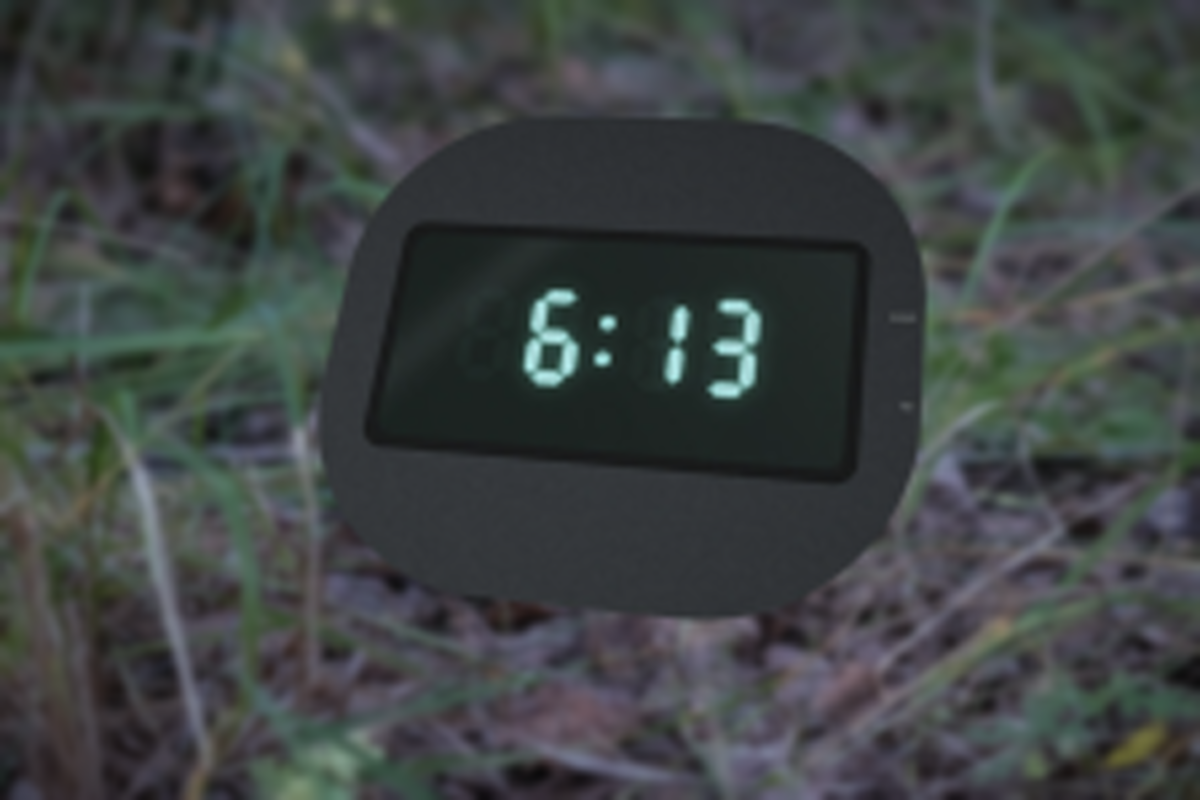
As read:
{"hour": 6, "minute": 13}
